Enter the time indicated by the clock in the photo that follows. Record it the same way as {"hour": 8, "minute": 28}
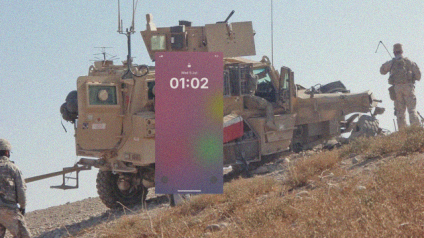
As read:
{"hour": 1, "minute": 2}
